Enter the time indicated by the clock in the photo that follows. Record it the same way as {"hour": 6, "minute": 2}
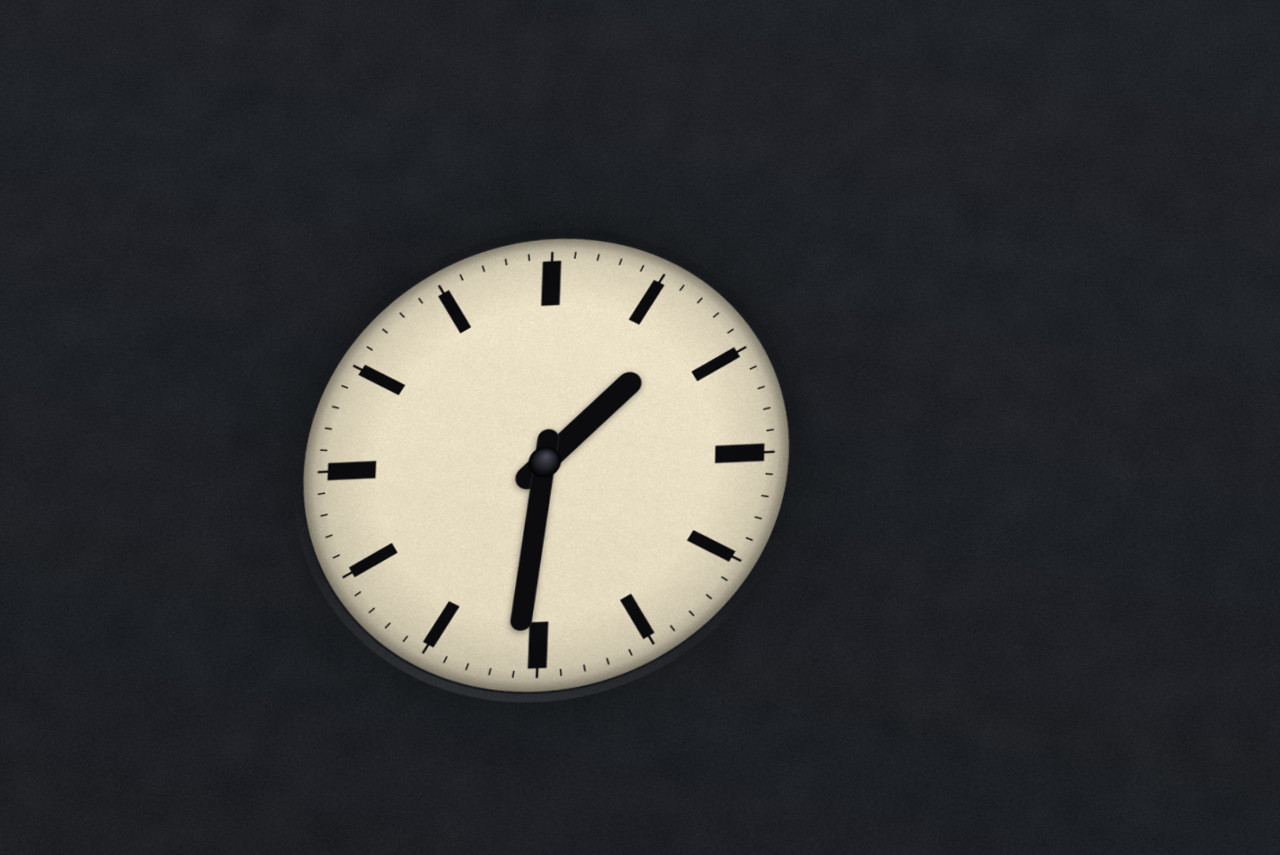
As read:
{"hour": 1, "minute": 31}
